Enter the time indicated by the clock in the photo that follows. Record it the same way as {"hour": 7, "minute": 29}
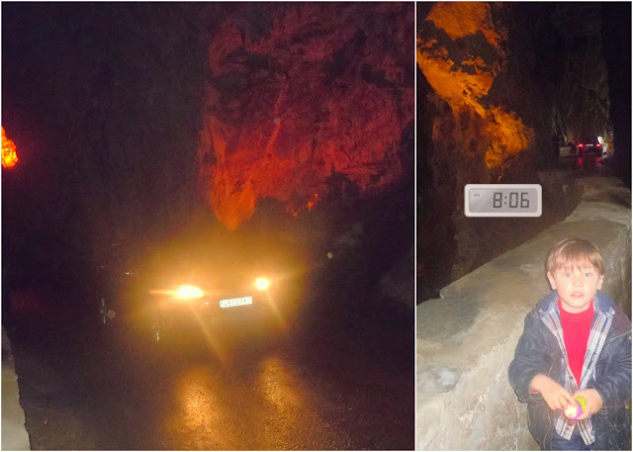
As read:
{"hour": 8, "minute": 6}
